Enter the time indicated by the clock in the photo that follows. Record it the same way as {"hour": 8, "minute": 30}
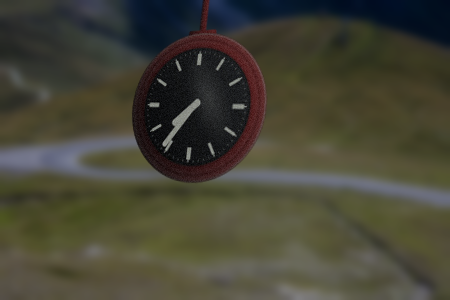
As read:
{"hour": 7, "minute": 36}
